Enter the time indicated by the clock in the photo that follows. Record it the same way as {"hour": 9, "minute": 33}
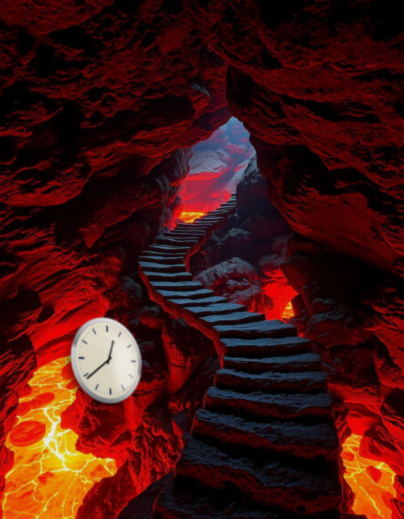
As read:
{"hour": 12, "minute": 39}
